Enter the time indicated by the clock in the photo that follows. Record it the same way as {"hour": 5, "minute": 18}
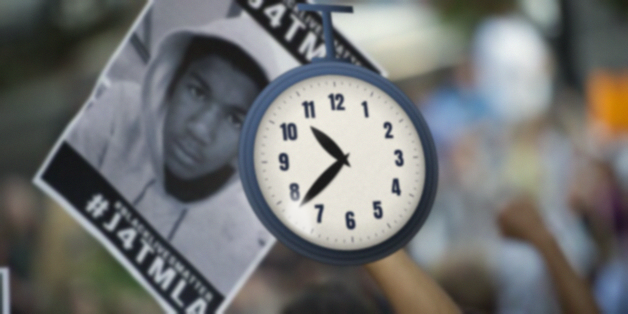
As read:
{"hour": 10, "minute": 38}
